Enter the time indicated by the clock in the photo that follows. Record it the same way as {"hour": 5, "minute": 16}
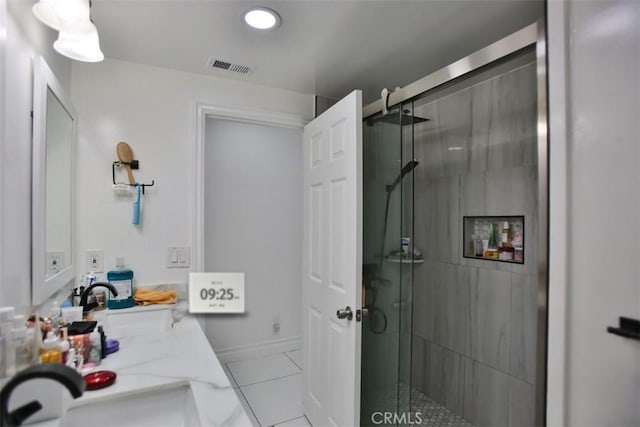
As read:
{"hour": 9, "minute": 25}
